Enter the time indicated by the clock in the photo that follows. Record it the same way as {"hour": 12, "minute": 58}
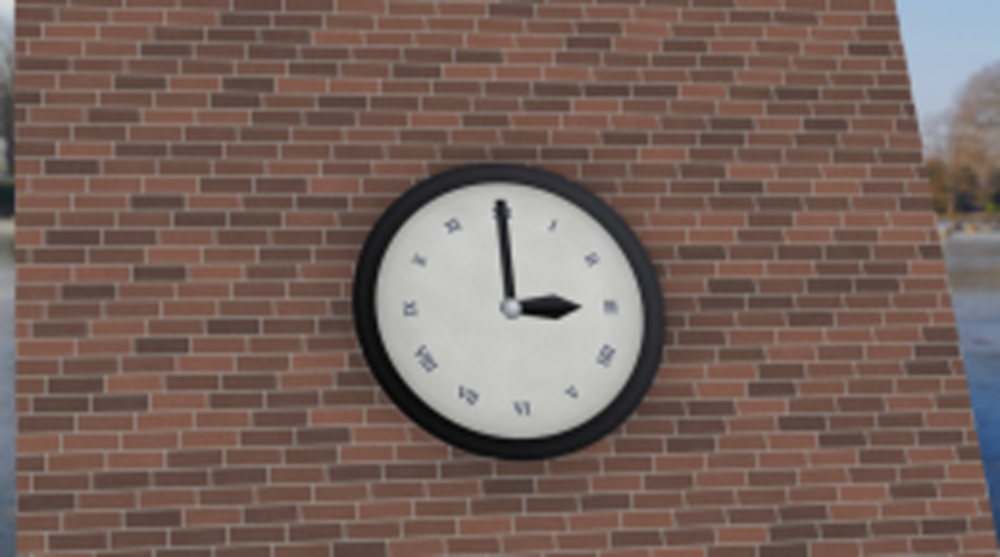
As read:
{"hour": 3, "minute": 0}
